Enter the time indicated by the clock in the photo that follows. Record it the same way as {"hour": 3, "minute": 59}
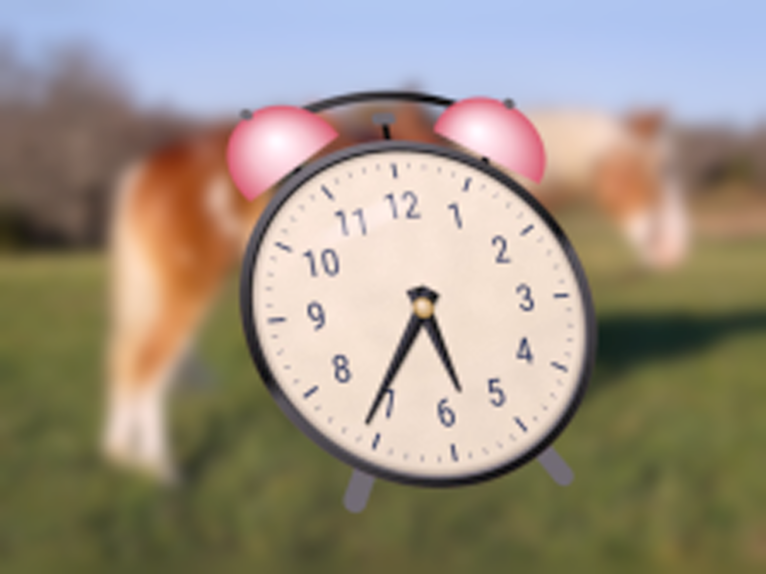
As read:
{"hour": 5, "minute": 36}
